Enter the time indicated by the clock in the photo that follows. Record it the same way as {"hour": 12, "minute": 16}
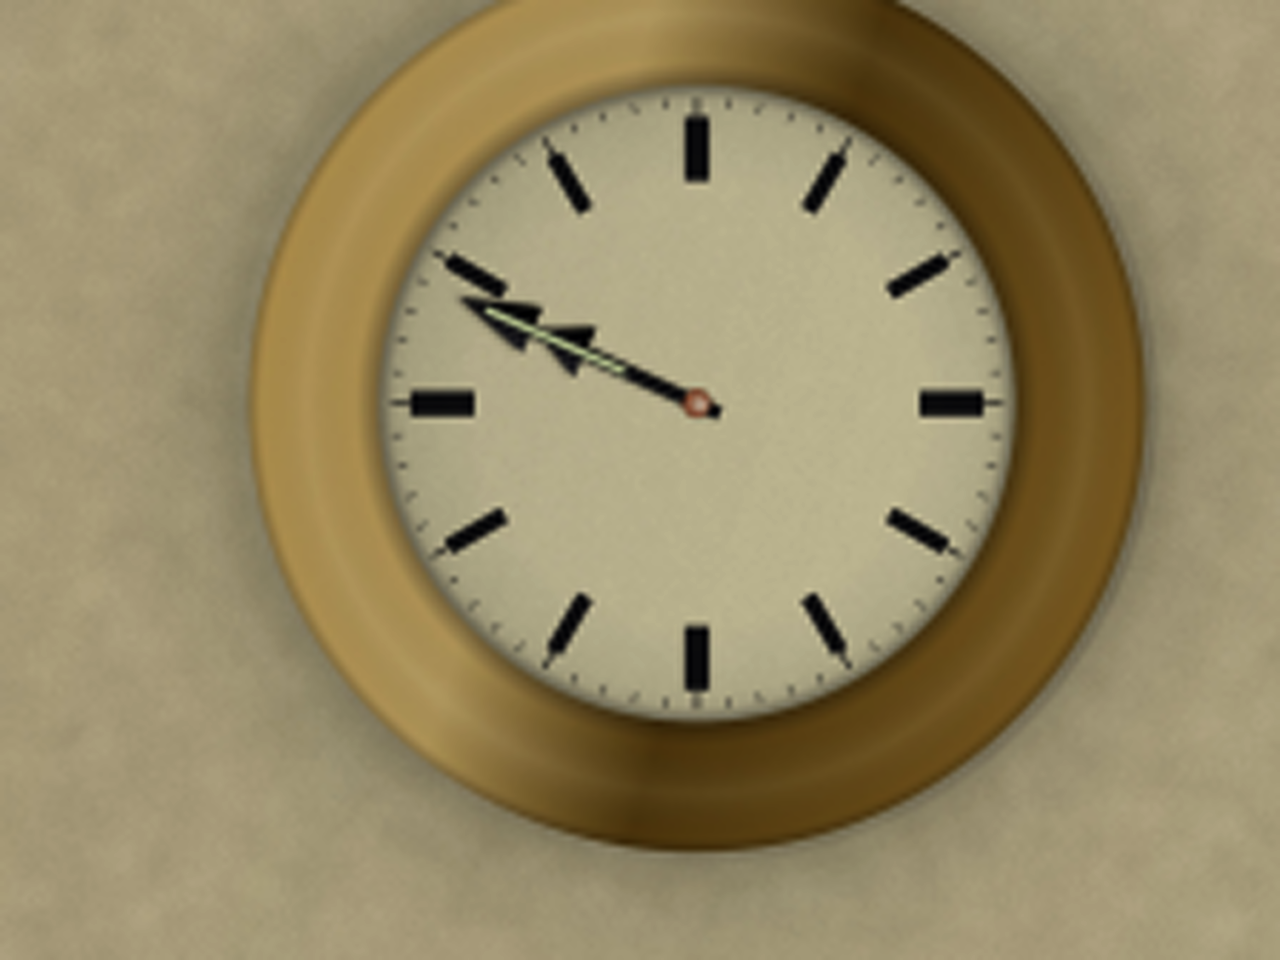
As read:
{"hour": 9, "minute": 49}
